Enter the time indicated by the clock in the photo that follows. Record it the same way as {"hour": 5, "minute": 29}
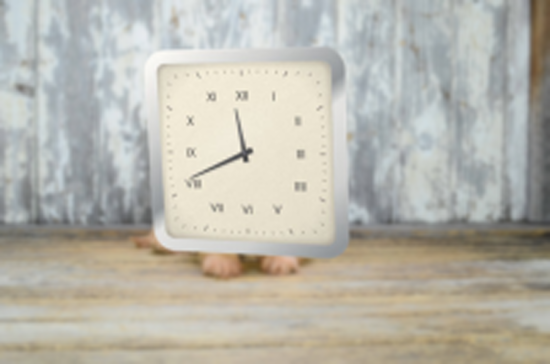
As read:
{"hour": 11, "minute": 41}
